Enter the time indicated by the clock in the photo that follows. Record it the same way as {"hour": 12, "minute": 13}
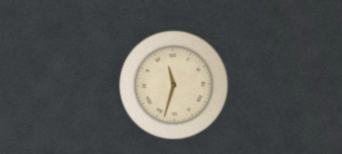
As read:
{"hour": 11, "minute": 33}
